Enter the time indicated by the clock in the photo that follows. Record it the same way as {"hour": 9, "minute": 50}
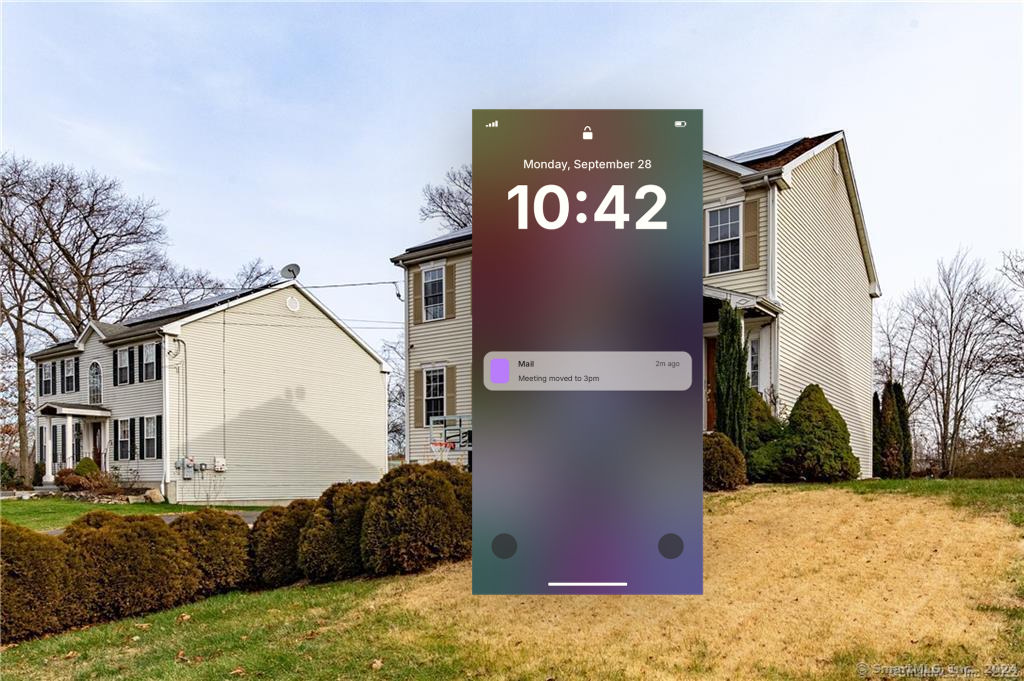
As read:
{"hour": 10, "minute": 42}
